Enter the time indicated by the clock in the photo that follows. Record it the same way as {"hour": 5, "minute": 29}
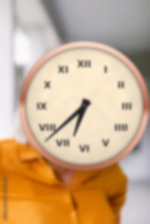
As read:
{"hour": 6, "minute": 38}
